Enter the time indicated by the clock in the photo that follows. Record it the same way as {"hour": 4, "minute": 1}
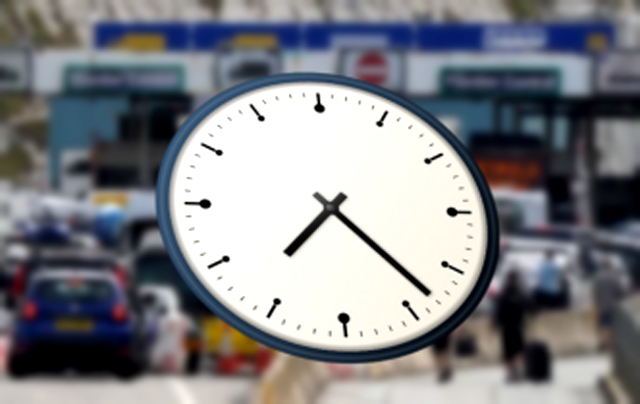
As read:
{"hour": 7, "minute": 23}
